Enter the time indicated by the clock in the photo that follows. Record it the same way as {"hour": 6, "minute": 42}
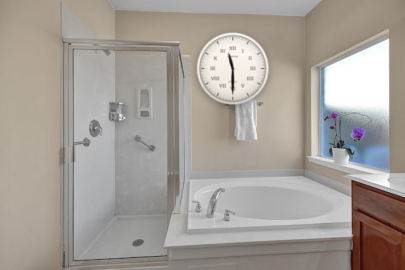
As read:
{"hour": 11, "minute": 30}
